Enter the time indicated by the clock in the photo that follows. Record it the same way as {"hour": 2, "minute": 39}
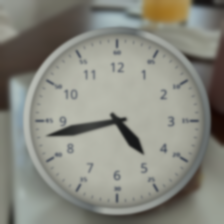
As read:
{"hour": 4, "minute": 43}
